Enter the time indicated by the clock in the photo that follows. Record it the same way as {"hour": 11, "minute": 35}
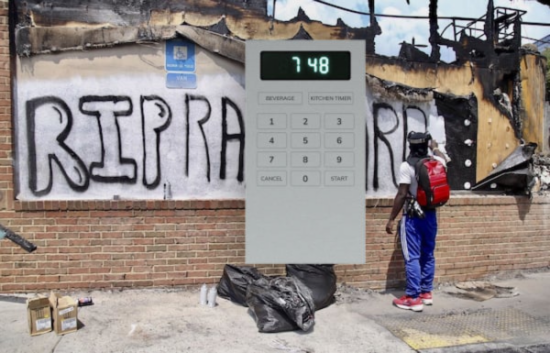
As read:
{"hour": 7, "minute": 48}
